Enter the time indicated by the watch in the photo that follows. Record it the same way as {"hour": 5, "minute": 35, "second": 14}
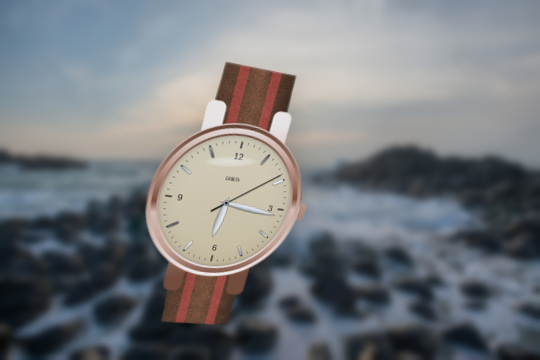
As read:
{"hour": 6, "minute": 16, "second": 9}
